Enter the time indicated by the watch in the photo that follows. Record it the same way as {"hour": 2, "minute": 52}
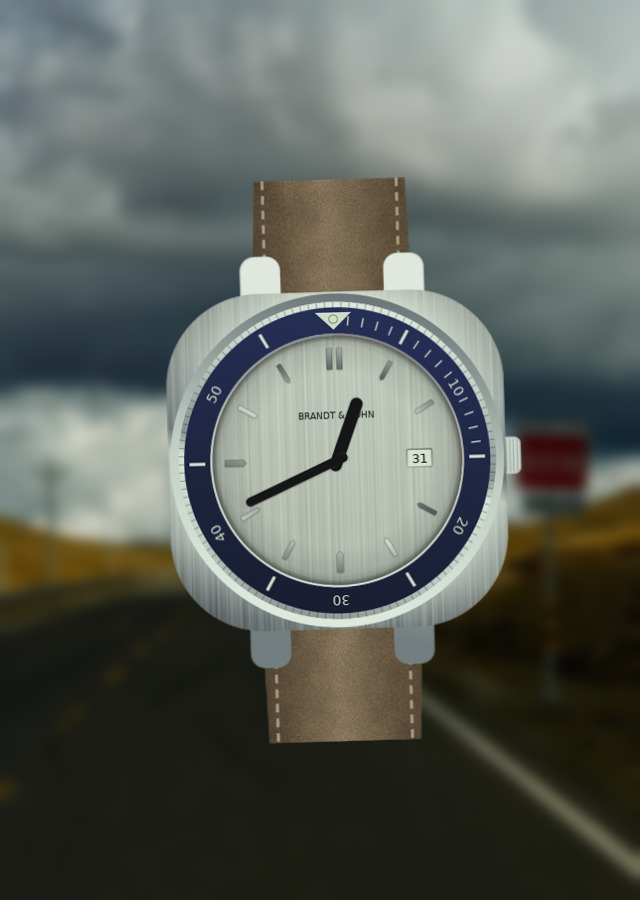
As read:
{"hour": 12, "minute": 41}
